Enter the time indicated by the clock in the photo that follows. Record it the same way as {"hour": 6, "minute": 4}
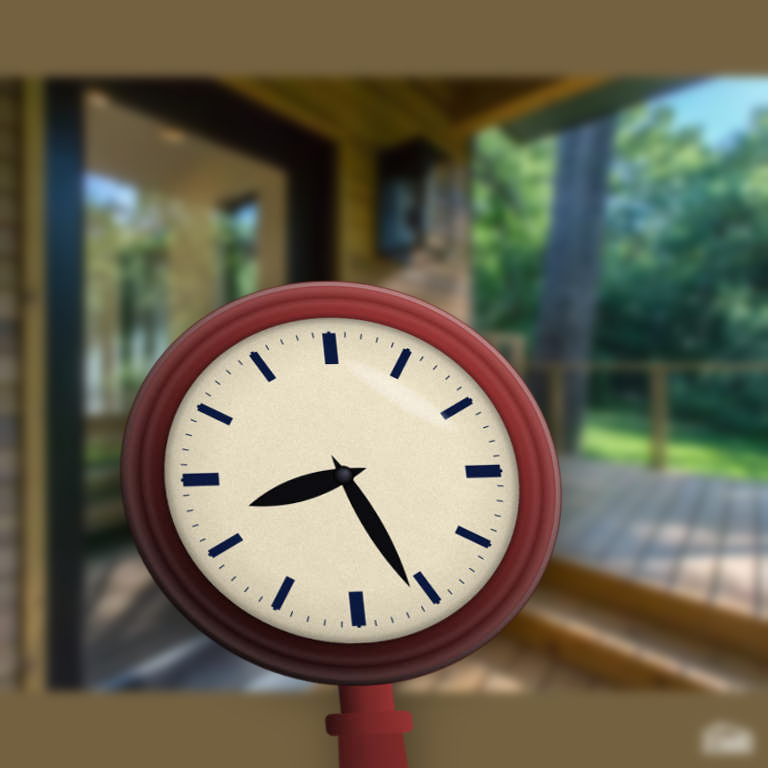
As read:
{"hour": 8, "minute": 26}
